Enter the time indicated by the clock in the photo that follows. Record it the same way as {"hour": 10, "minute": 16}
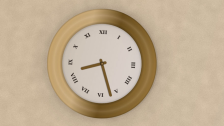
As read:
{"hour": 8, "minute": 27}
